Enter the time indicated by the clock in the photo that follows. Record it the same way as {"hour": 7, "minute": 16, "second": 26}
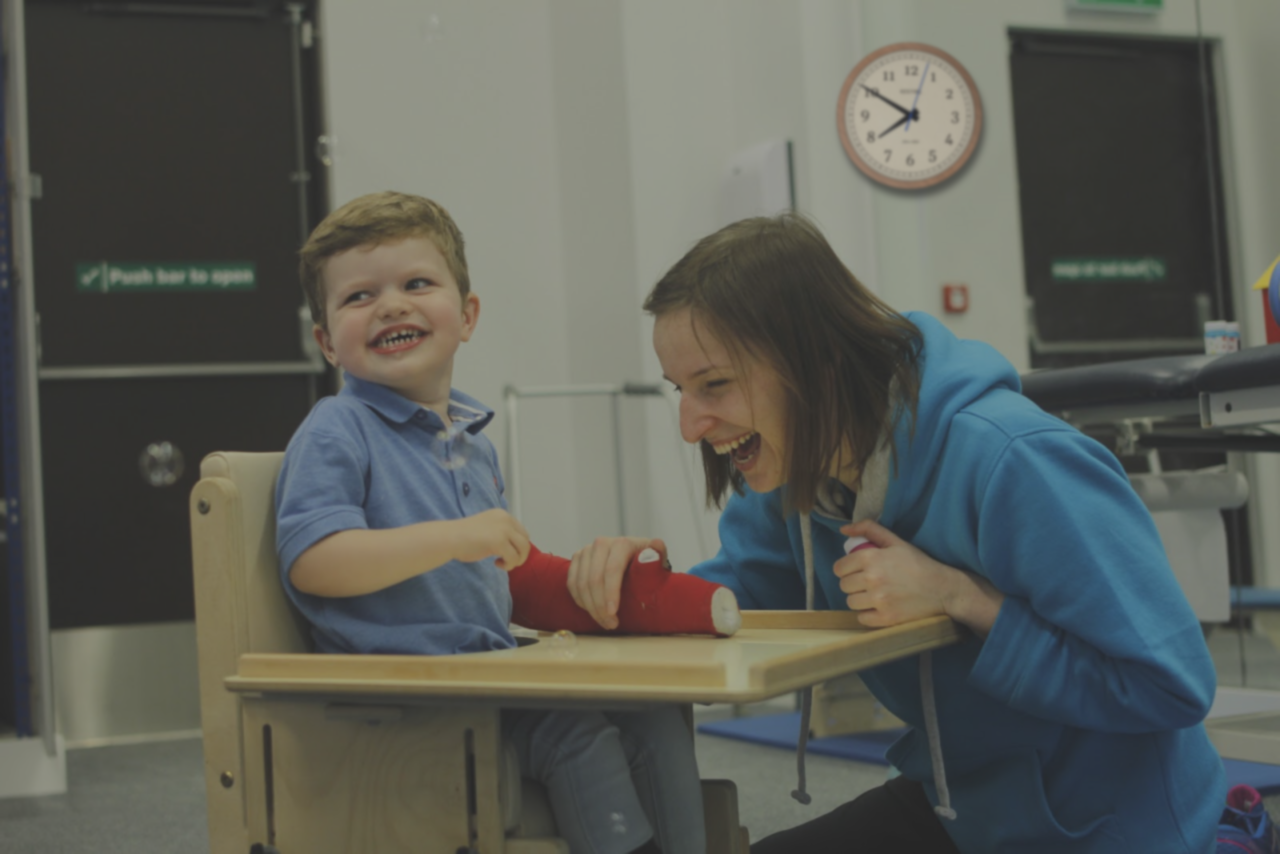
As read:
{"hour": 7, "minute": 50, "second": 3}
